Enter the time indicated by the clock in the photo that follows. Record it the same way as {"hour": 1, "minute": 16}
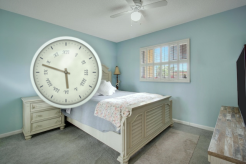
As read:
{"hour": 5, "minute": 48}
